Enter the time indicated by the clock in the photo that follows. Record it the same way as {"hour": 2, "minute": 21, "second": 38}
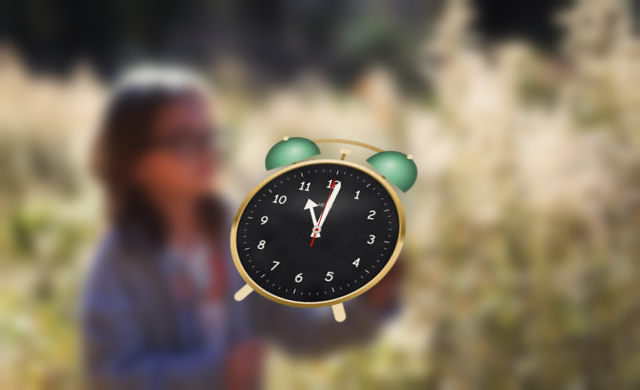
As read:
{"hour": 11, "minute": 1, "second": 0}
